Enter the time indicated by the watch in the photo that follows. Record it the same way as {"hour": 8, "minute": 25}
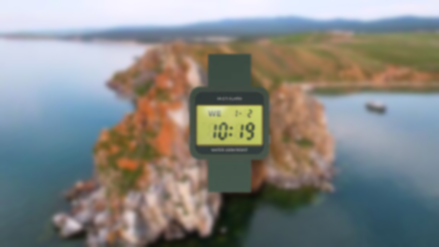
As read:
{"hour": 10, "minute": 19}
